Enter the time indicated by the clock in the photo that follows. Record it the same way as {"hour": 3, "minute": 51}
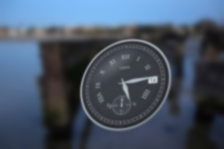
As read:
{"hour": 5, "minute": 14}
